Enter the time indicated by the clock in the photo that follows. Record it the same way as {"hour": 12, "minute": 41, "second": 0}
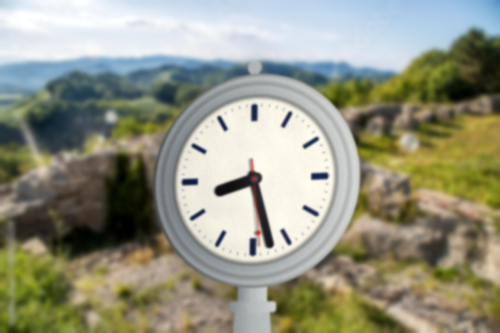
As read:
{"hour": 8, "minute": 27, "second": 29}
